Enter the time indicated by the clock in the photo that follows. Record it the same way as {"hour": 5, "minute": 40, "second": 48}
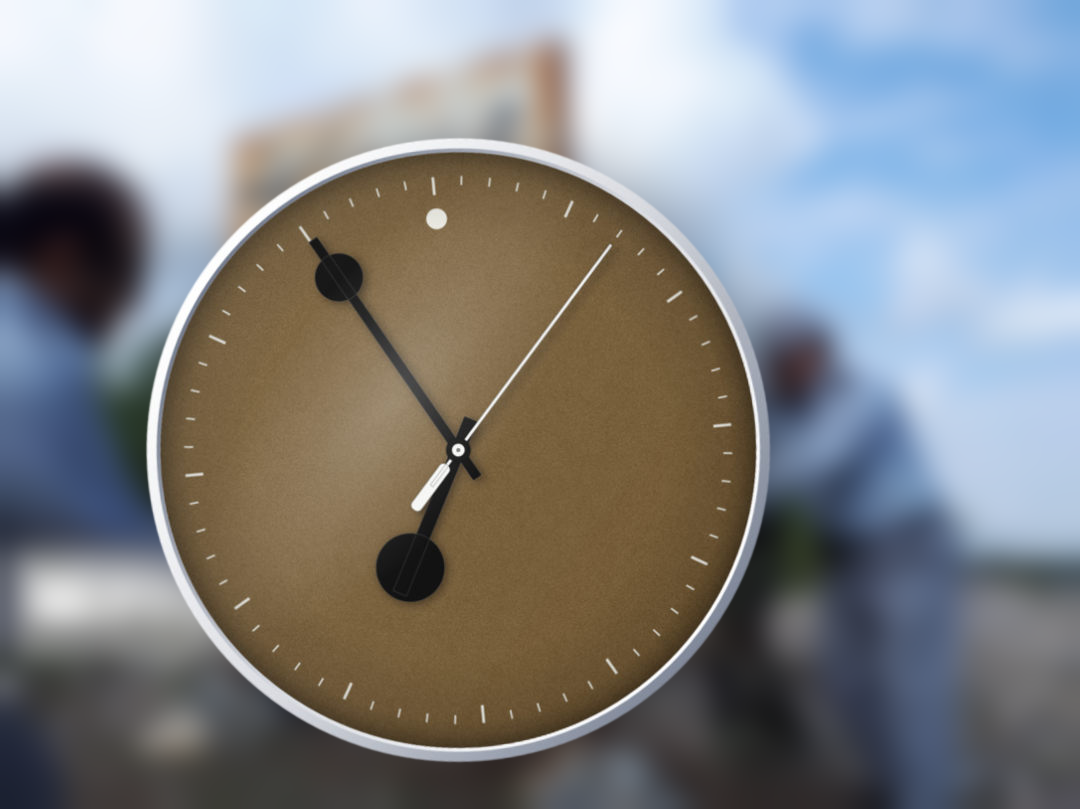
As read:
{"hour": 6, "minute": 55, "second": 7}
